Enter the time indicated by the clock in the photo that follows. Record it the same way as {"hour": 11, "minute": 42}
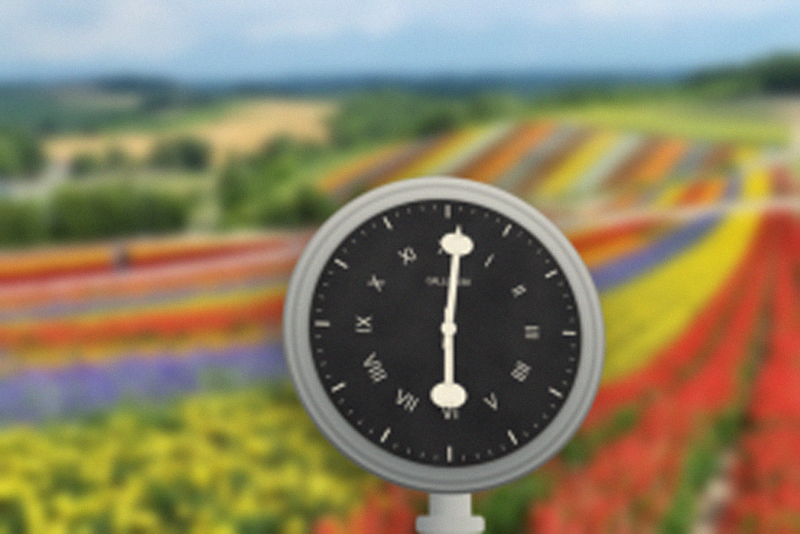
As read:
{"hour": 6, "minute": 1}
